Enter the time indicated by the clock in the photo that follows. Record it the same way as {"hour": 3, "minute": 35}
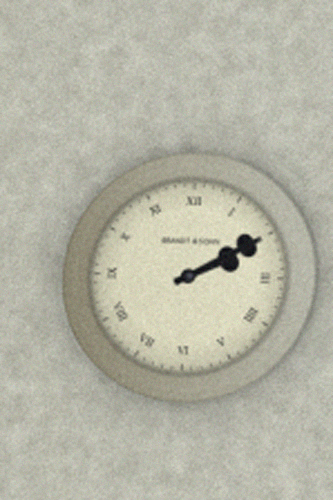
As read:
{"hour": 2, "minute": 10}
